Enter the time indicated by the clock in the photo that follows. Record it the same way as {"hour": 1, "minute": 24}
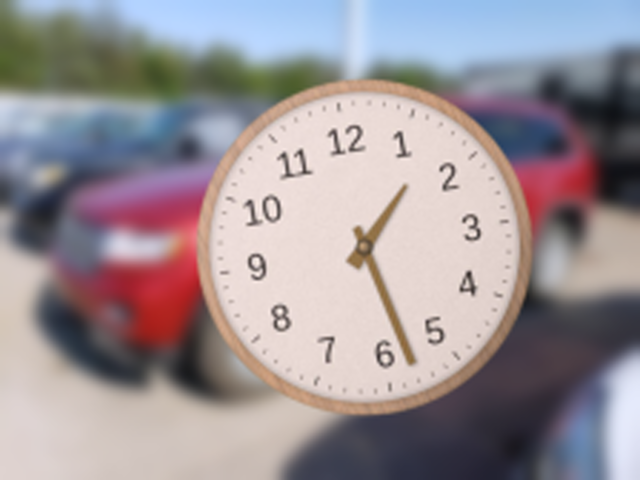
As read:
{"hour": 1, "minute": 28}
